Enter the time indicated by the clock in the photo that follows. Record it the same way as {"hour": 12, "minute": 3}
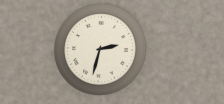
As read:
{"hour": 2, "minute": 32}
